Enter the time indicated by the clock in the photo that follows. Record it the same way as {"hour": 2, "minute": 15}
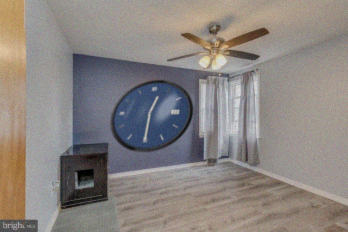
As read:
{"hour": 12, "minute": 30}
